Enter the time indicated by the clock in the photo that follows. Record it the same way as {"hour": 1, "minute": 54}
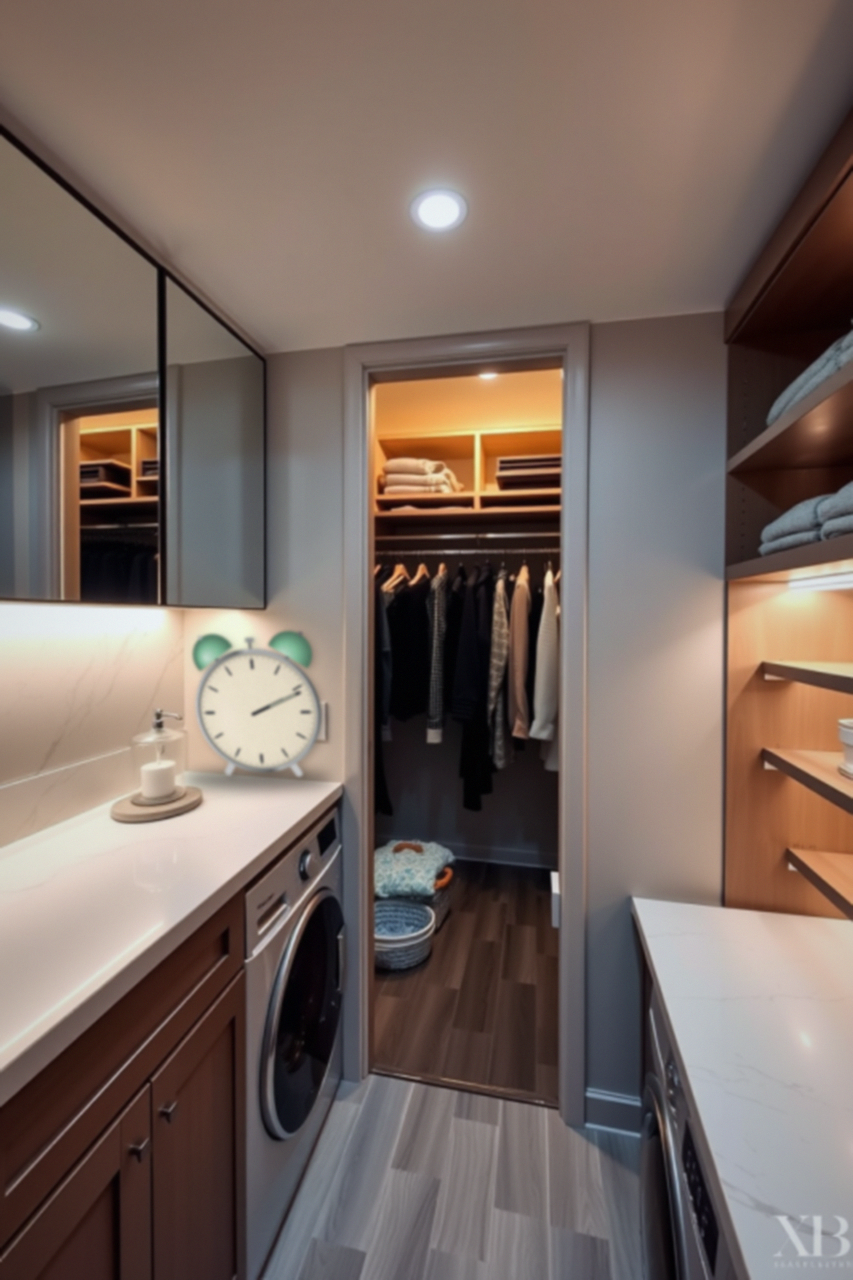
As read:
{"hour": 2, "minute": 11}
